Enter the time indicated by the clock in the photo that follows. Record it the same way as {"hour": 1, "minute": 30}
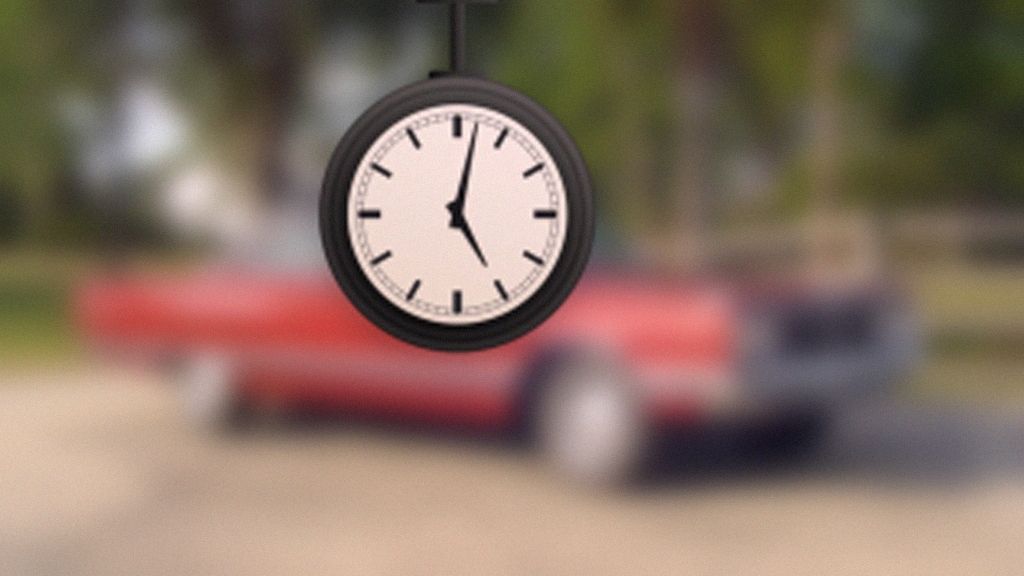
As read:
{"hour": 5, "minute": 2}
